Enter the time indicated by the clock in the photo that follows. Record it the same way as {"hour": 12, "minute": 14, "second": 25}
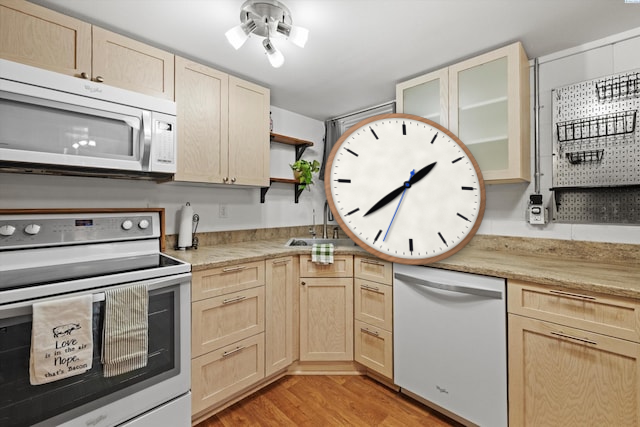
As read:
{"hour": 1, "minute": 38, "second": 34}
